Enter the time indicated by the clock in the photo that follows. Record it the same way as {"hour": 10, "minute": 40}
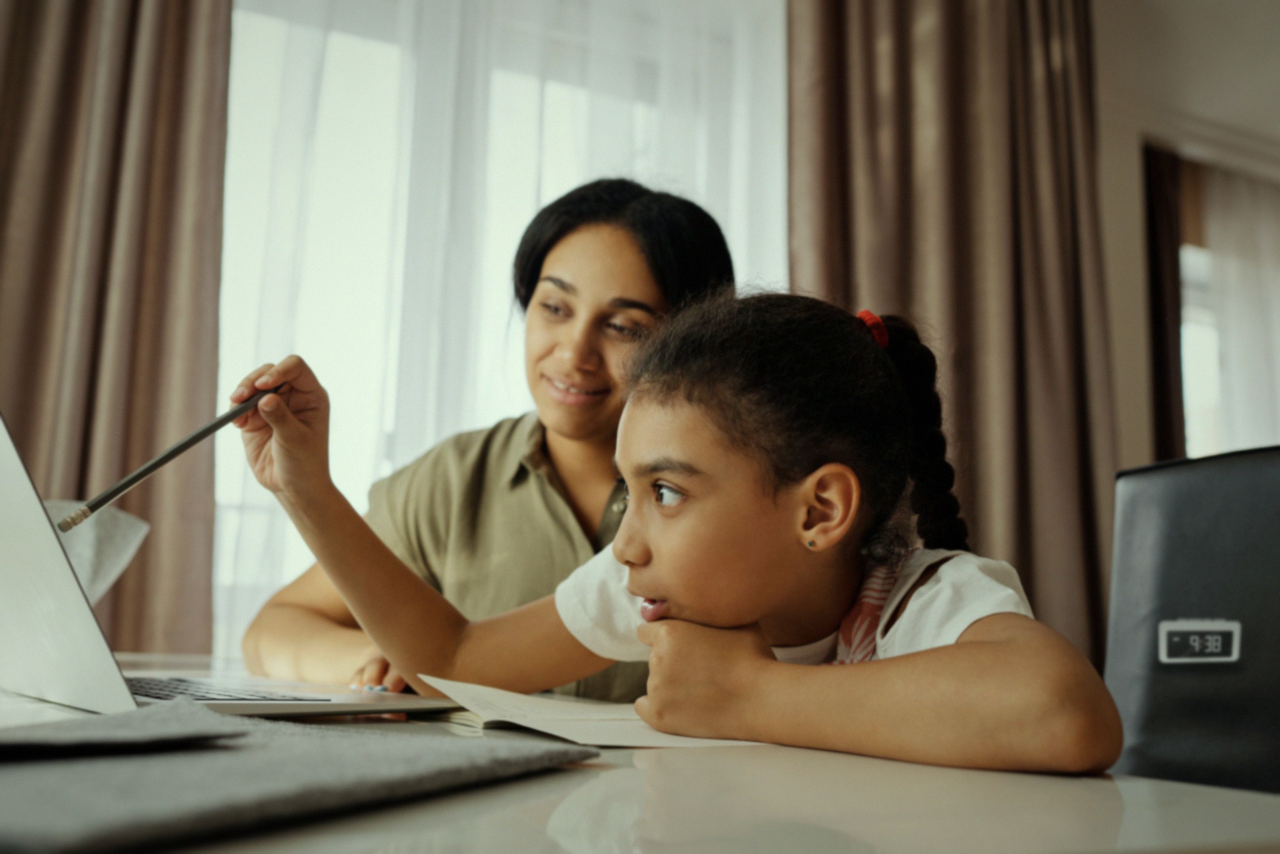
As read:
{"hour": 9, "minute": 38}
